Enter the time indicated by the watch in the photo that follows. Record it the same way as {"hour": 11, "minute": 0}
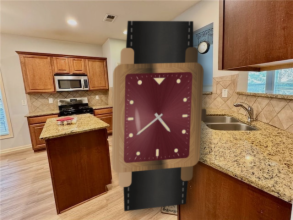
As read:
{"hour": 4, "minute": 39}
